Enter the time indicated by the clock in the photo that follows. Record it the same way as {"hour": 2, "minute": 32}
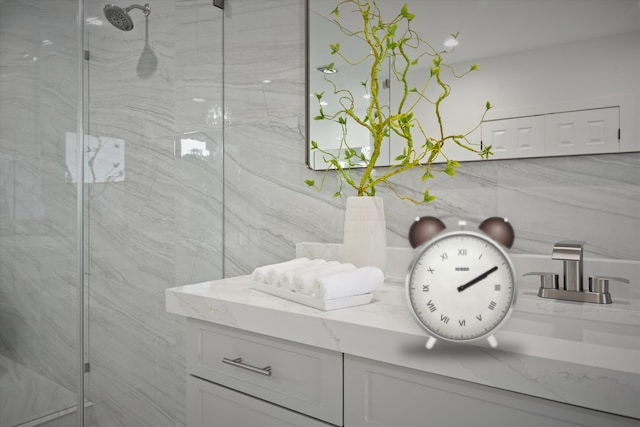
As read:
{"hour": 2, "minute": 10}
